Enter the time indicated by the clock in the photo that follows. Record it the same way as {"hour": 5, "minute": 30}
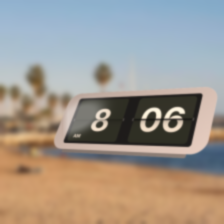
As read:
{"hour": 8, "minute": 6}
